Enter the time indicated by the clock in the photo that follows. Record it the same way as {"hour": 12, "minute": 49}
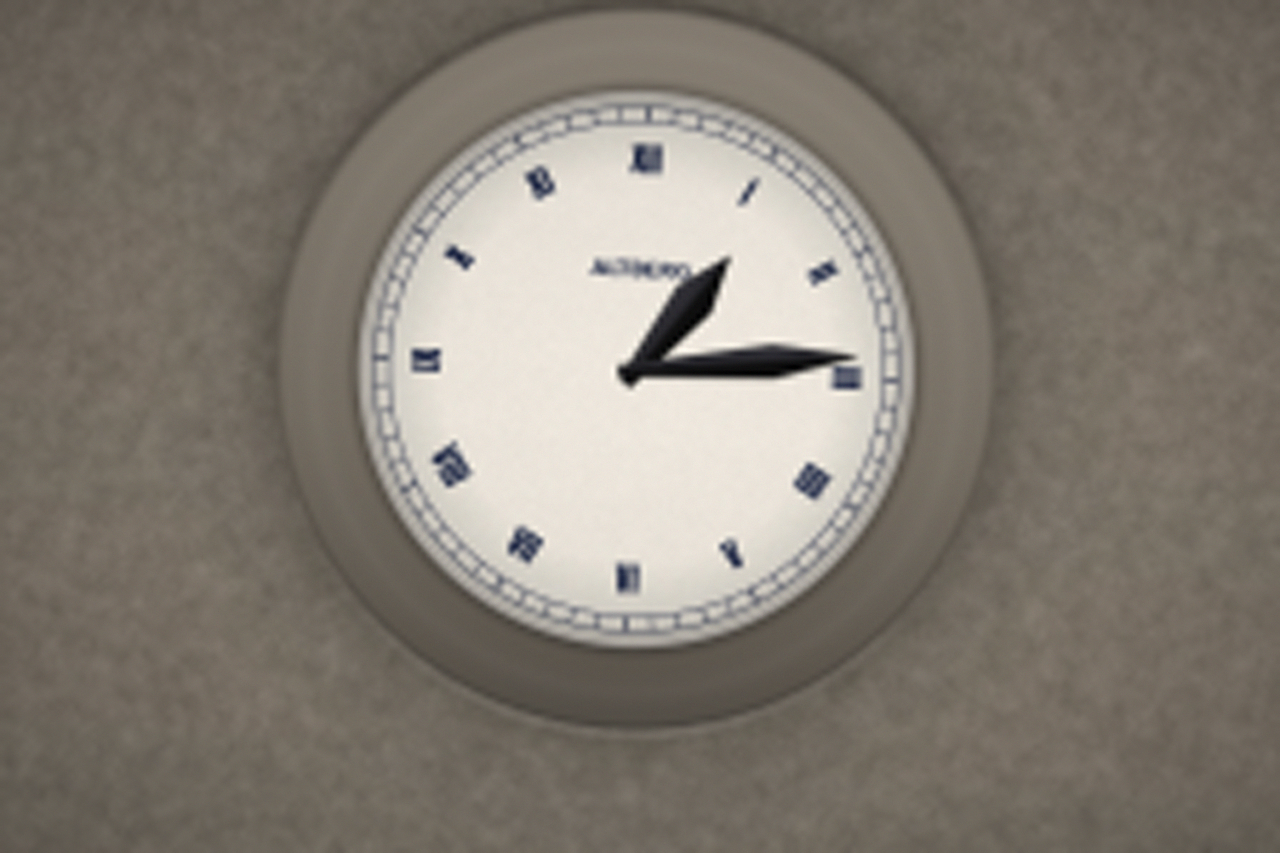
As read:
{"hour": 1, "minute": 14}
